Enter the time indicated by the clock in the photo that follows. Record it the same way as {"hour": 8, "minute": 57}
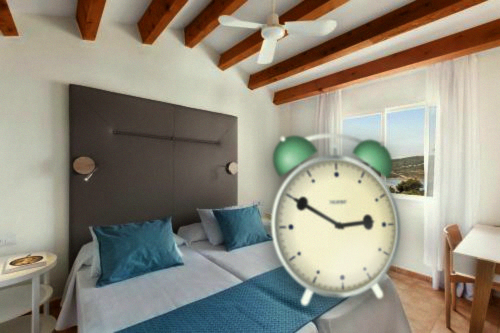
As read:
{"hour": 2, "minute": 50}
